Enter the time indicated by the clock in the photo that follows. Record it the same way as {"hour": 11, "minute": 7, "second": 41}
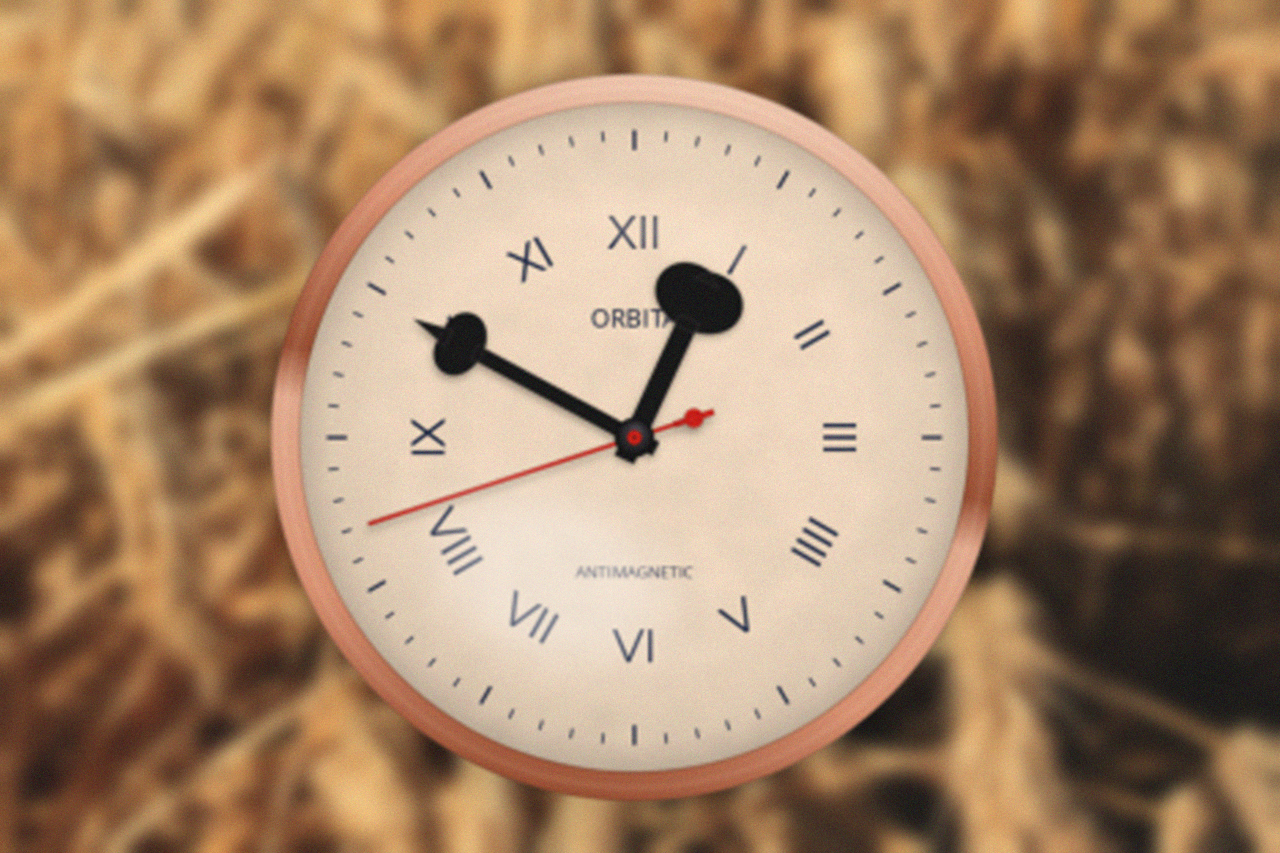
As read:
{"hour": 12, "minute": 49, "second": 42}
